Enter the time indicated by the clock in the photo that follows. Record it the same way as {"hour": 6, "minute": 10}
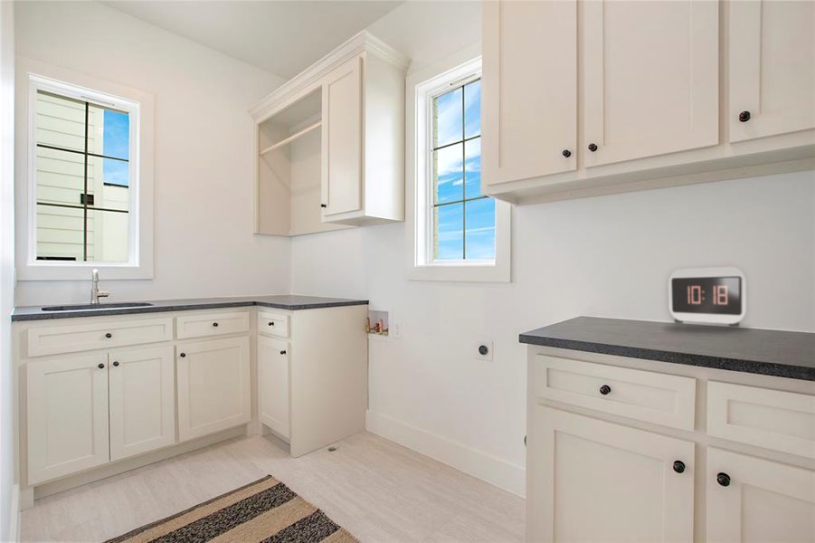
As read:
{"hour": 10, "minute": 18}
